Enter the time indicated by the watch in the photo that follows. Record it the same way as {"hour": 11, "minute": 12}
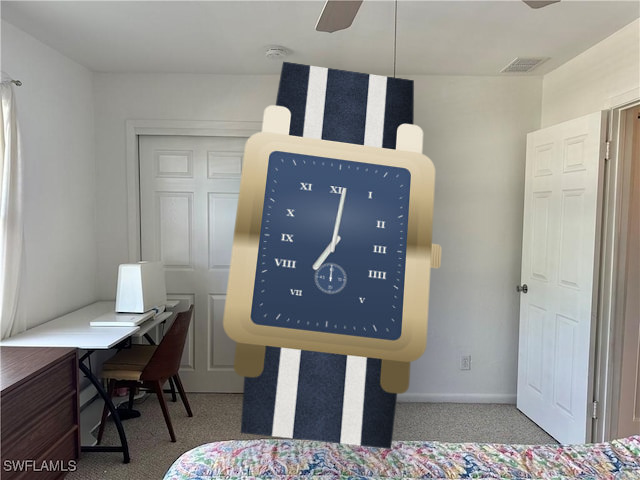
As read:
{"hour": 7, "minute": 1}
